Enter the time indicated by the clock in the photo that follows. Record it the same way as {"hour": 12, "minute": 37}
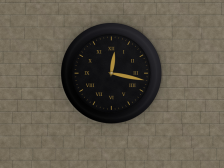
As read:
{"hour": 12, "minute": 17}
